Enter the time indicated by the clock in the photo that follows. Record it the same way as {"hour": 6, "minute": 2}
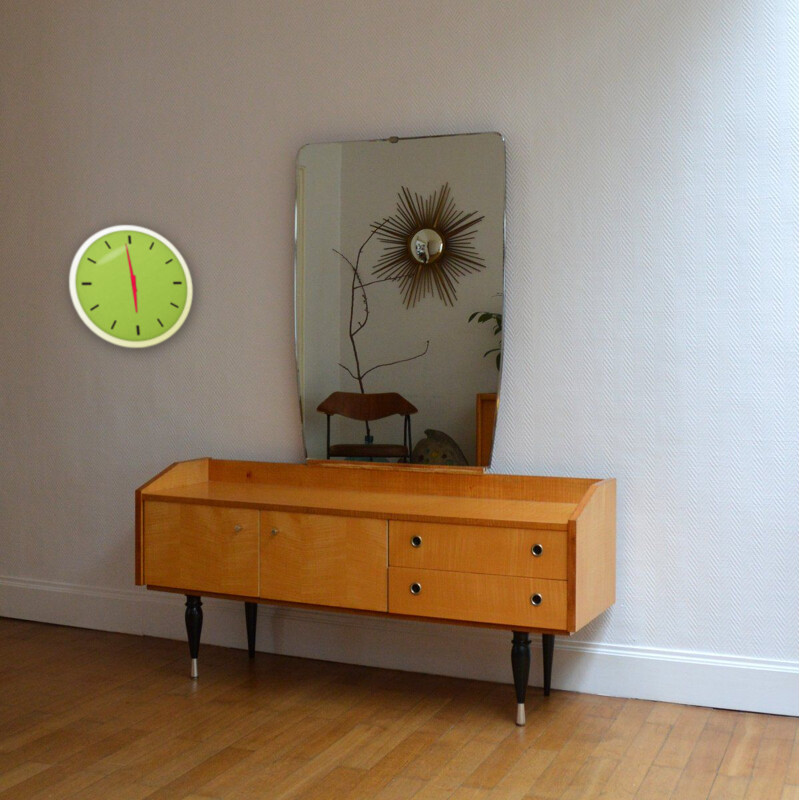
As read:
{"hour": 5, "minute": 59}
